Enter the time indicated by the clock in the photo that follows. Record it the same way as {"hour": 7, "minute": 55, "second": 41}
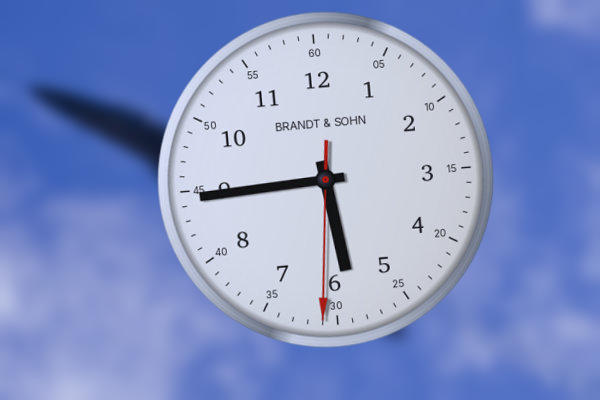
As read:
{"hour": 5, "minute": 44, "second": 31}
